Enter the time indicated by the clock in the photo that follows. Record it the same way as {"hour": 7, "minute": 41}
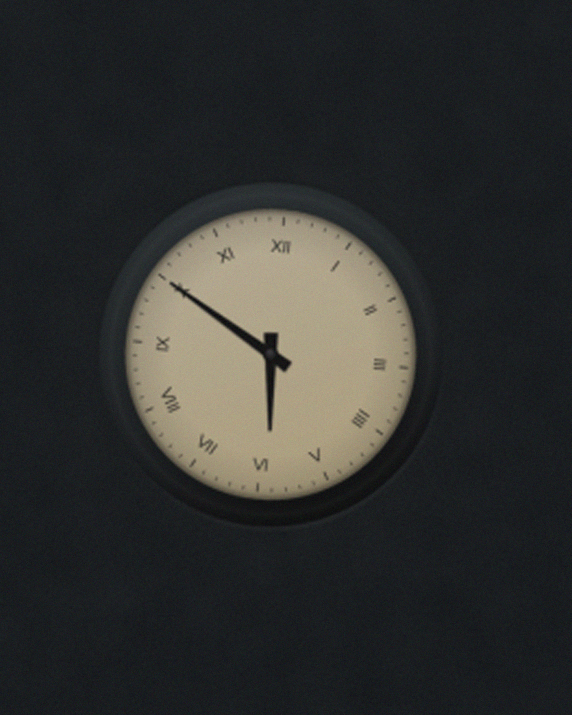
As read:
{"hour": 5, "minute": 50}
